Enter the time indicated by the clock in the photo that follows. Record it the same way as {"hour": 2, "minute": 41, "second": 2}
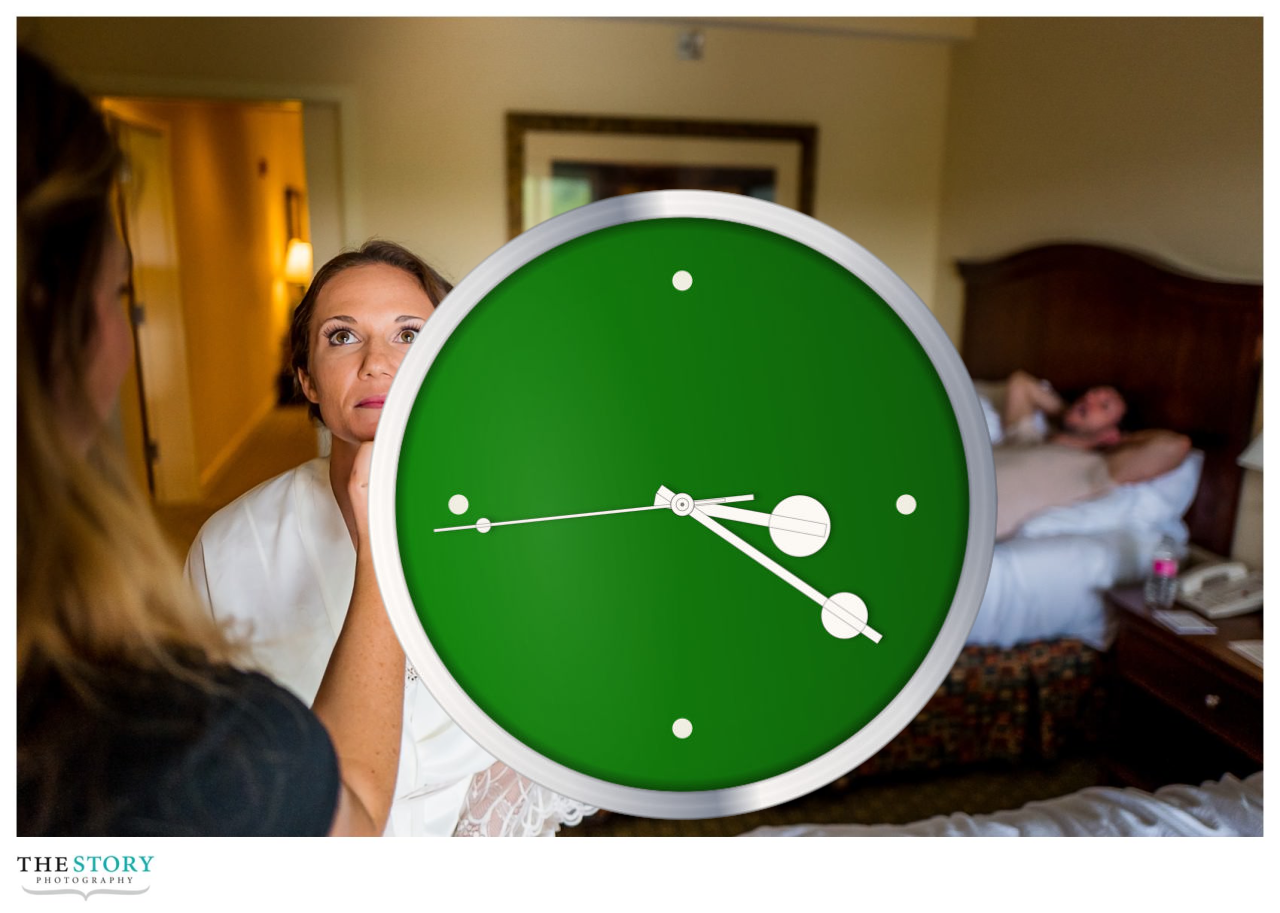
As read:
{"hour": 3, "minute": 20, "second": 44}
